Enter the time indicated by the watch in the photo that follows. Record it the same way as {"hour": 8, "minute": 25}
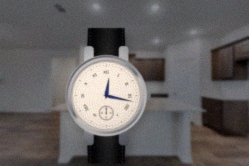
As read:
{"hour": 12, "minute": 17}
